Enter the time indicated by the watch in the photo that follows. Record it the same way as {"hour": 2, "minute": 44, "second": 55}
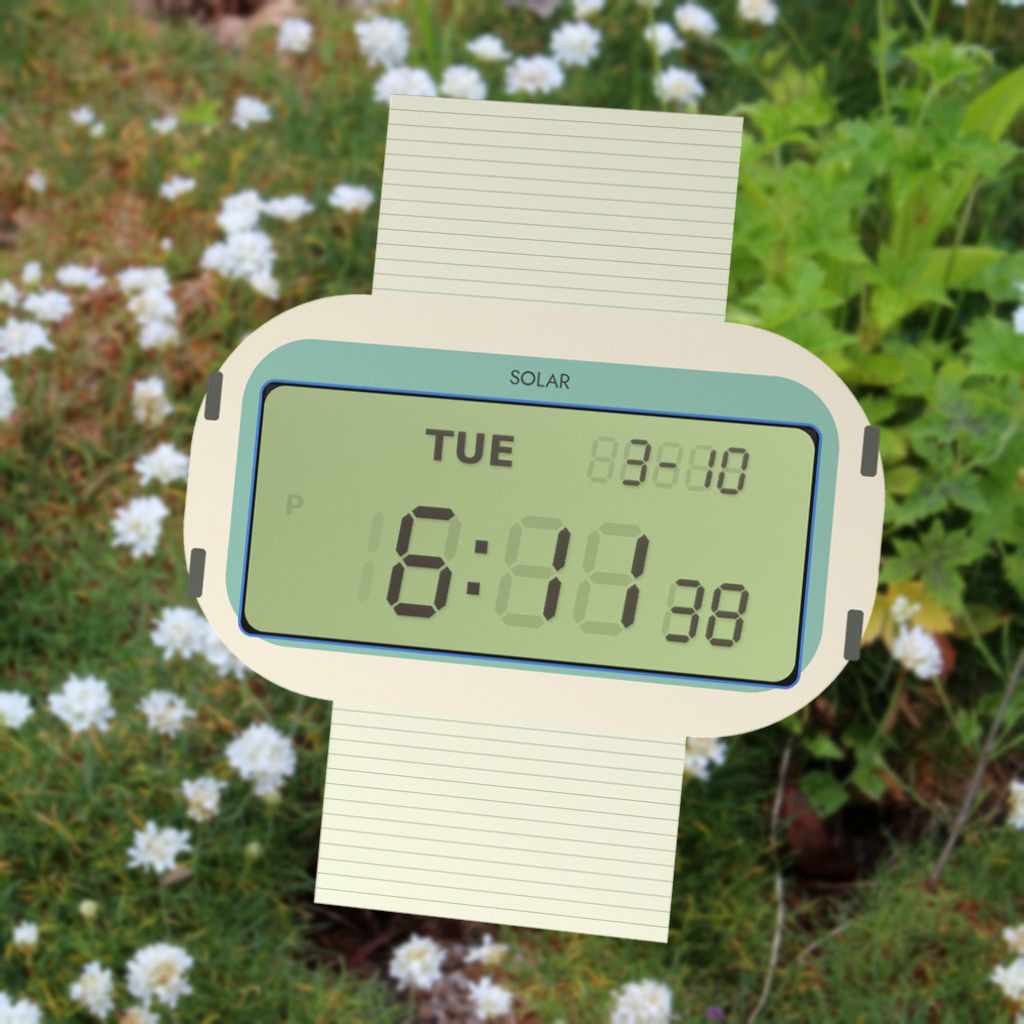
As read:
{"hour": 6, "minute": 11, "second": 38}
